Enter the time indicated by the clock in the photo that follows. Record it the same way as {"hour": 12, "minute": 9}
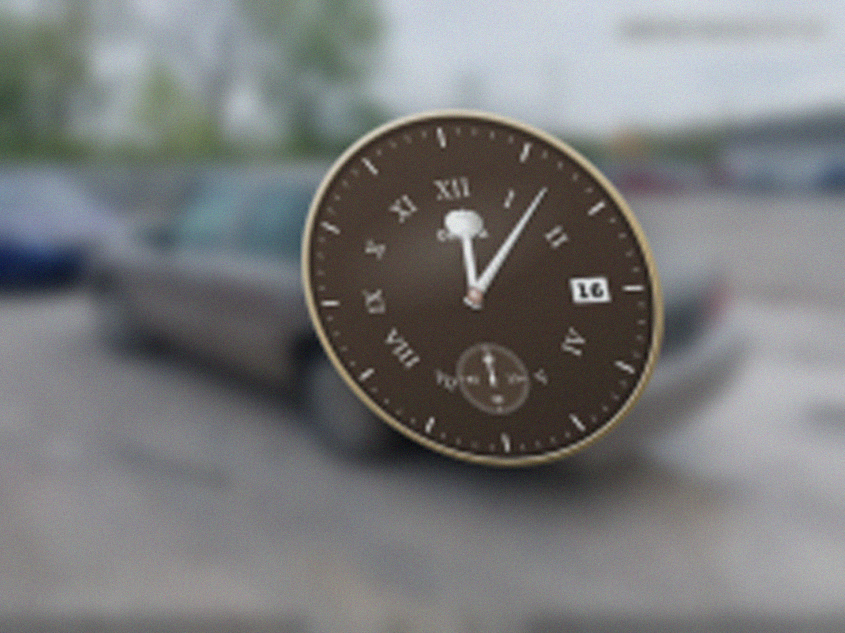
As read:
{"hour": 12, "minute": 7}
